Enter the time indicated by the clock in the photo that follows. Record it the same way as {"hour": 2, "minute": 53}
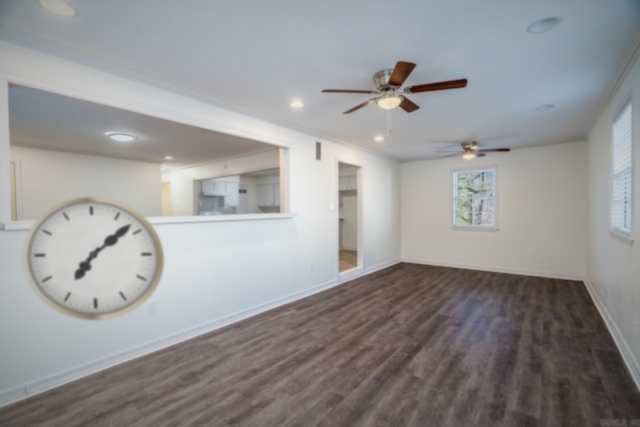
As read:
{"hour": 7, "minute": 8}
